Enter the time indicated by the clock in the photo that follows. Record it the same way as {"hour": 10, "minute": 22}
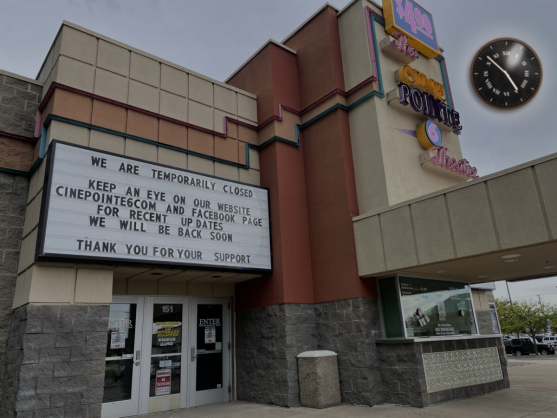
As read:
{"hour": 4, "minute": 52}
